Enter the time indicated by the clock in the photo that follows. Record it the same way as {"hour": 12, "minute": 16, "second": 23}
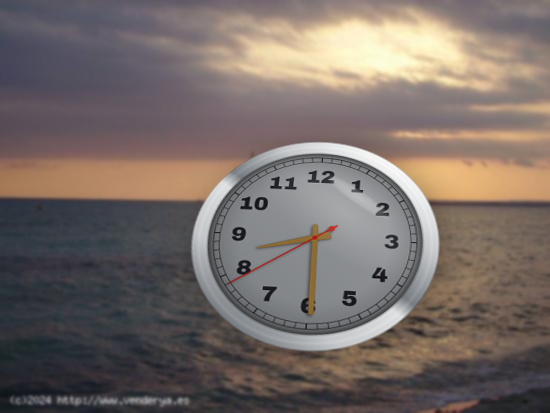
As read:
{"hour": 8, "minute": 29, "second": 39}
